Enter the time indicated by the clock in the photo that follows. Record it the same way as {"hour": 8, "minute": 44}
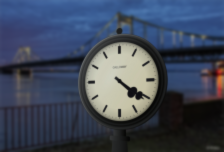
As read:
{"hour": 4, "minute": 21}
